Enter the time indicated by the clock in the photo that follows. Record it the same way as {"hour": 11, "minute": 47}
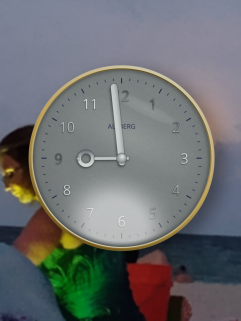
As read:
{"hour": 8, "minute": 59}
